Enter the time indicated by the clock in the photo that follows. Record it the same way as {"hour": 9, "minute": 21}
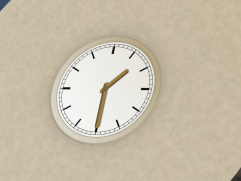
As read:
{"hour": 1, "minute": 30}
